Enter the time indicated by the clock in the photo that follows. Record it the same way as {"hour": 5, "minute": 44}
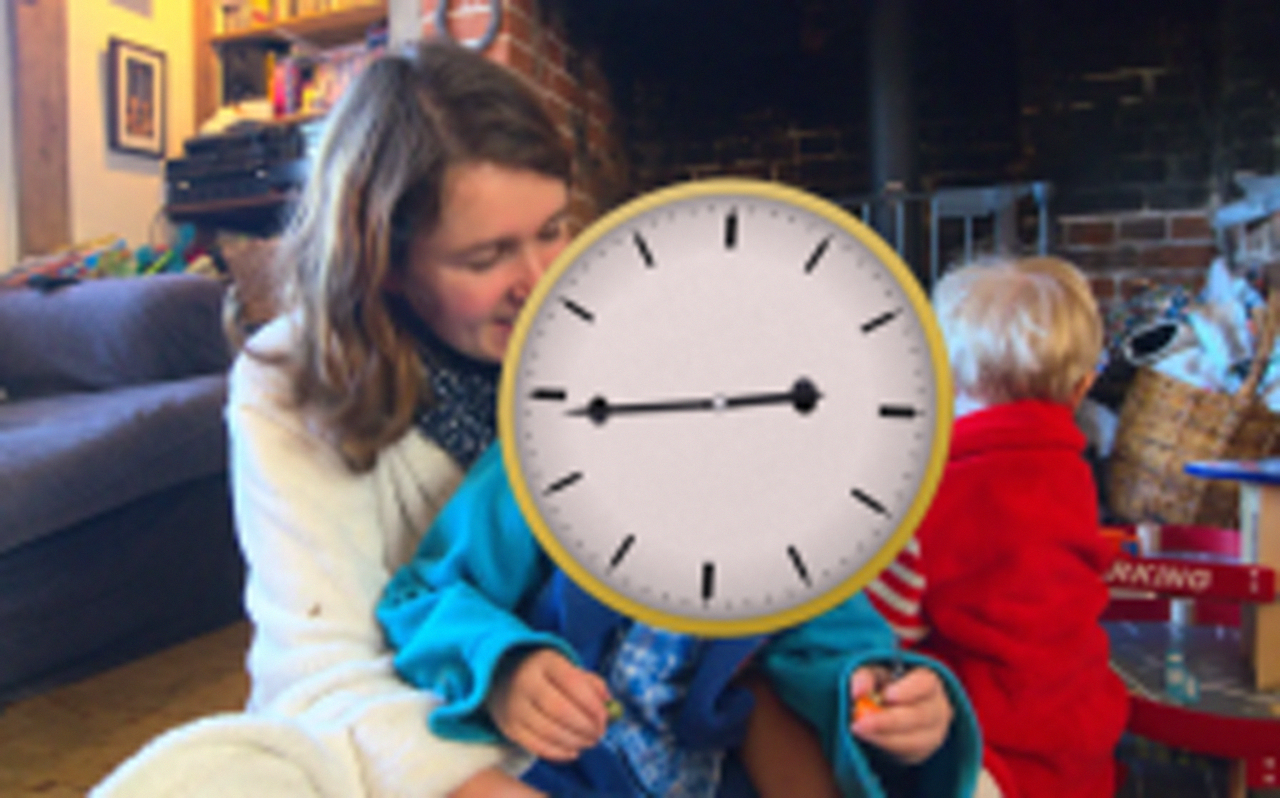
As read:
{"hour": 2, "minute": 44}
